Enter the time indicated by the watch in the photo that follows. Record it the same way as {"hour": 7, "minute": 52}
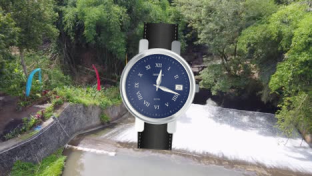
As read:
{"hour": 12, "minute": 18}
